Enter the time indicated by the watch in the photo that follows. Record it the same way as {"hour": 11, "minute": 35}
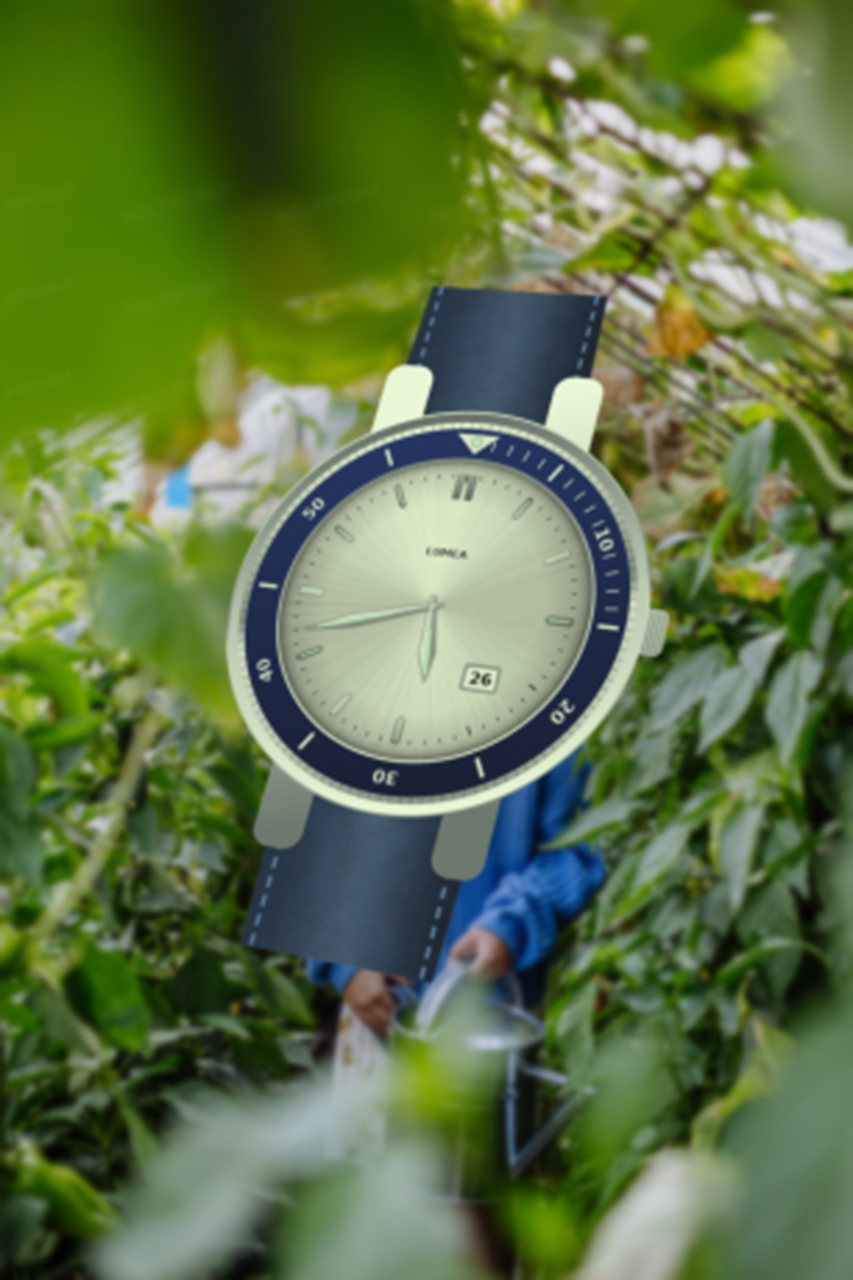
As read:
{"hour": 5, "minute": 42}
